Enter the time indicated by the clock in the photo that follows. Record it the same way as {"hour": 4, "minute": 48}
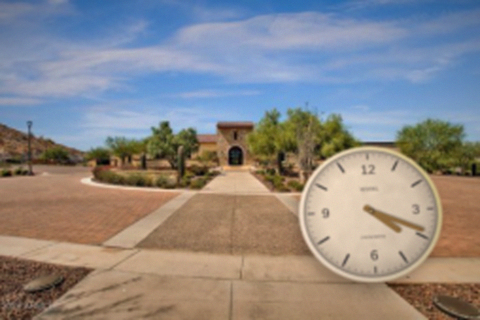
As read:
{"hour": 4, "minute": 19}
